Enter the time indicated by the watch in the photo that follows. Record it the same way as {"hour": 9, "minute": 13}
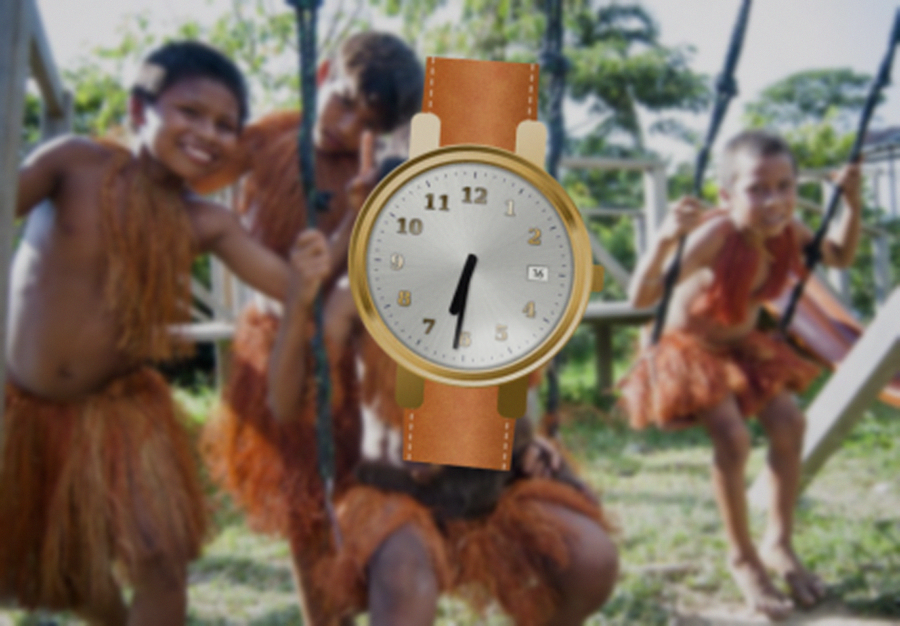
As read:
{"hour": 6, "minute": 31}
